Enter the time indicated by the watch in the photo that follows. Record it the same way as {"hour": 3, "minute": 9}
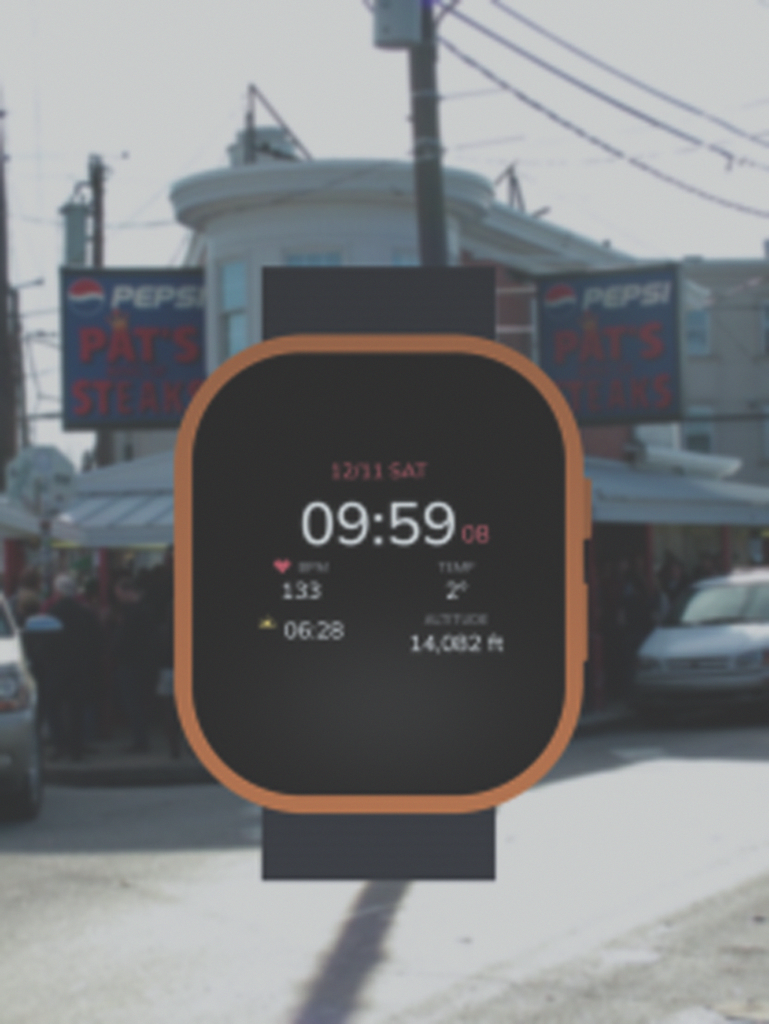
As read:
{"hour": 9, "minute": 59}
